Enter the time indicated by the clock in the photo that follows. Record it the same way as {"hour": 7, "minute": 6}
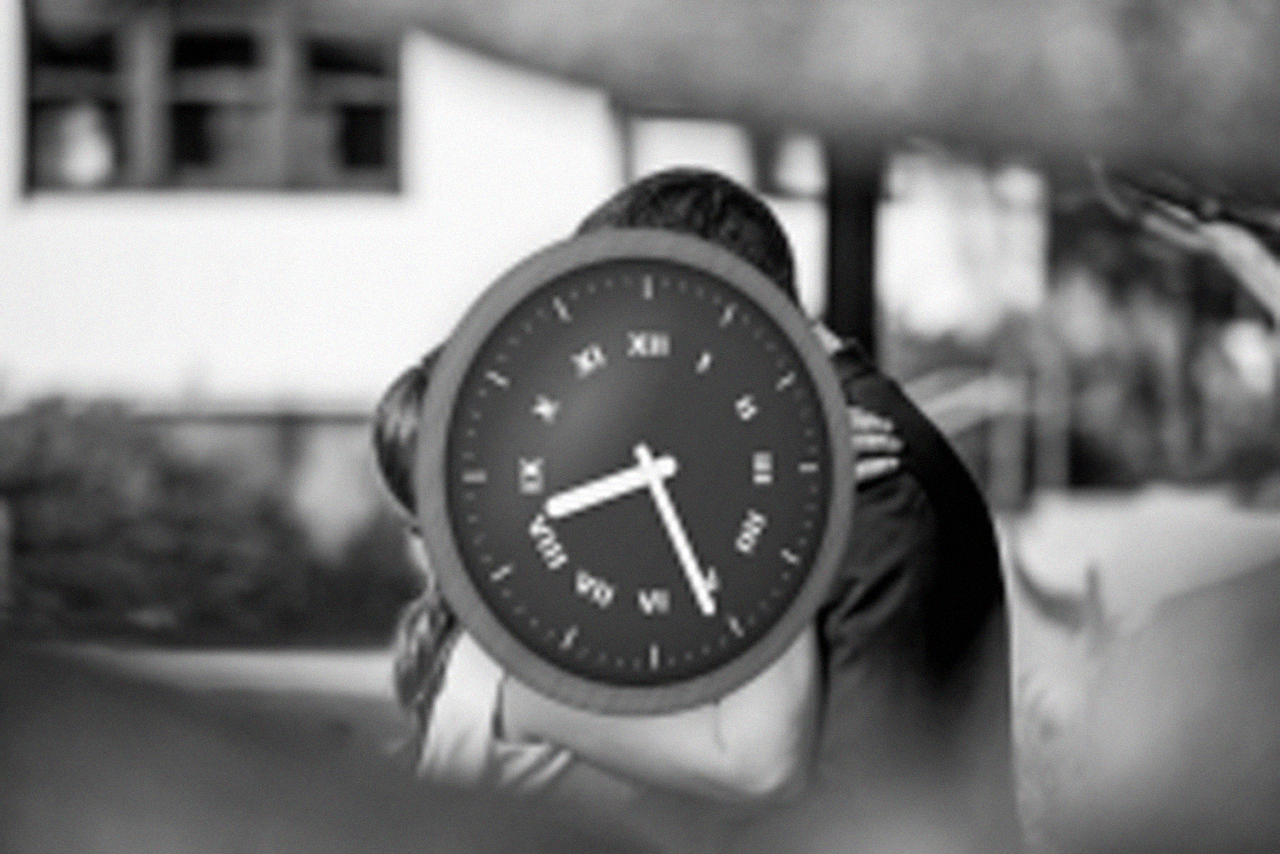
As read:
{"hour": 8, "minute": 26}
